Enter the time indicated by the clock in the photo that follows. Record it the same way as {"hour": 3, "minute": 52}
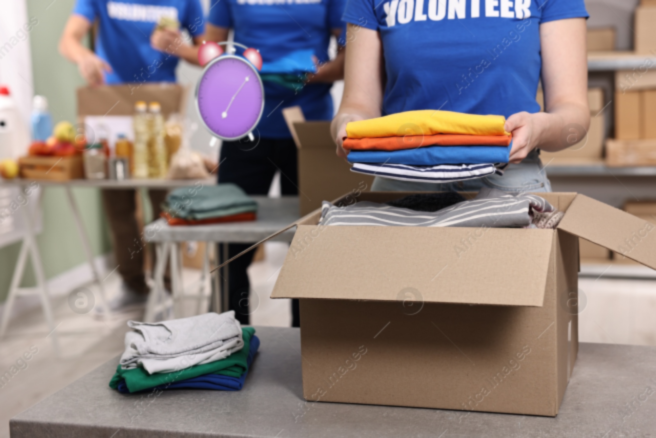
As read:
{"hour": 7, "minute": 7}
